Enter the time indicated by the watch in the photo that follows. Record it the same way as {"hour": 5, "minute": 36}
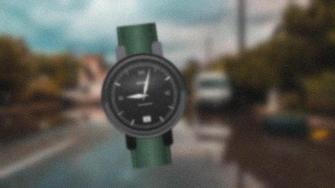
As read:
{"hour": 9, "minute": 3}
